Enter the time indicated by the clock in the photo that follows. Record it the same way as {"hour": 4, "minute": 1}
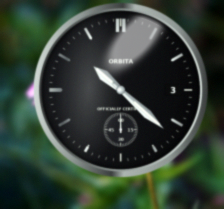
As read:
{"hour": 10, "minute": 22}
